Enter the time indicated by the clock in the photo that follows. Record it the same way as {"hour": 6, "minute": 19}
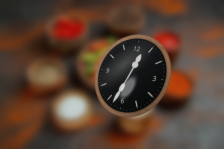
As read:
{"hour": 12, "minute": 33}
